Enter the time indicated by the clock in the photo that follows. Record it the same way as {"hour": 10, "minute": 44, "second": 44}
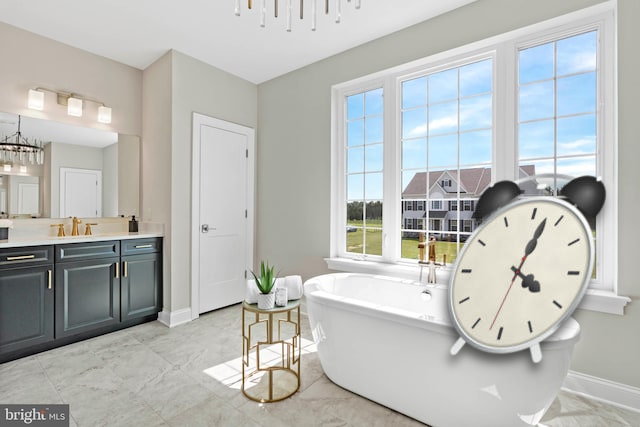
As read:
{"hour": 4, "minute": 2, "second": 32}
